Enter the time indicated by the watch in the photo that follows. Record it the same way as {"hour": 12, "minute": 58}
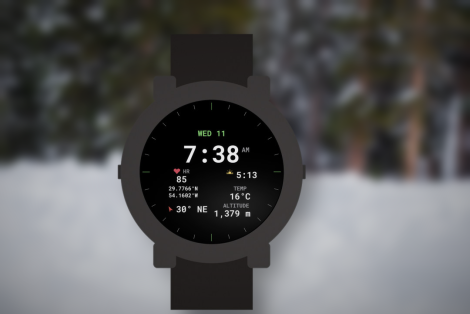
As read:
{"hour": 7, "minute": 38}
